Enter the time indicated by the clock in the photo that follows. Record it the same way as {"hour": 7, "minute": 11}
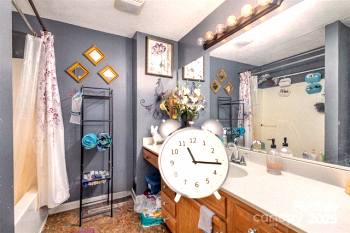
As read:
{"hour": 11, "minute": 16}
